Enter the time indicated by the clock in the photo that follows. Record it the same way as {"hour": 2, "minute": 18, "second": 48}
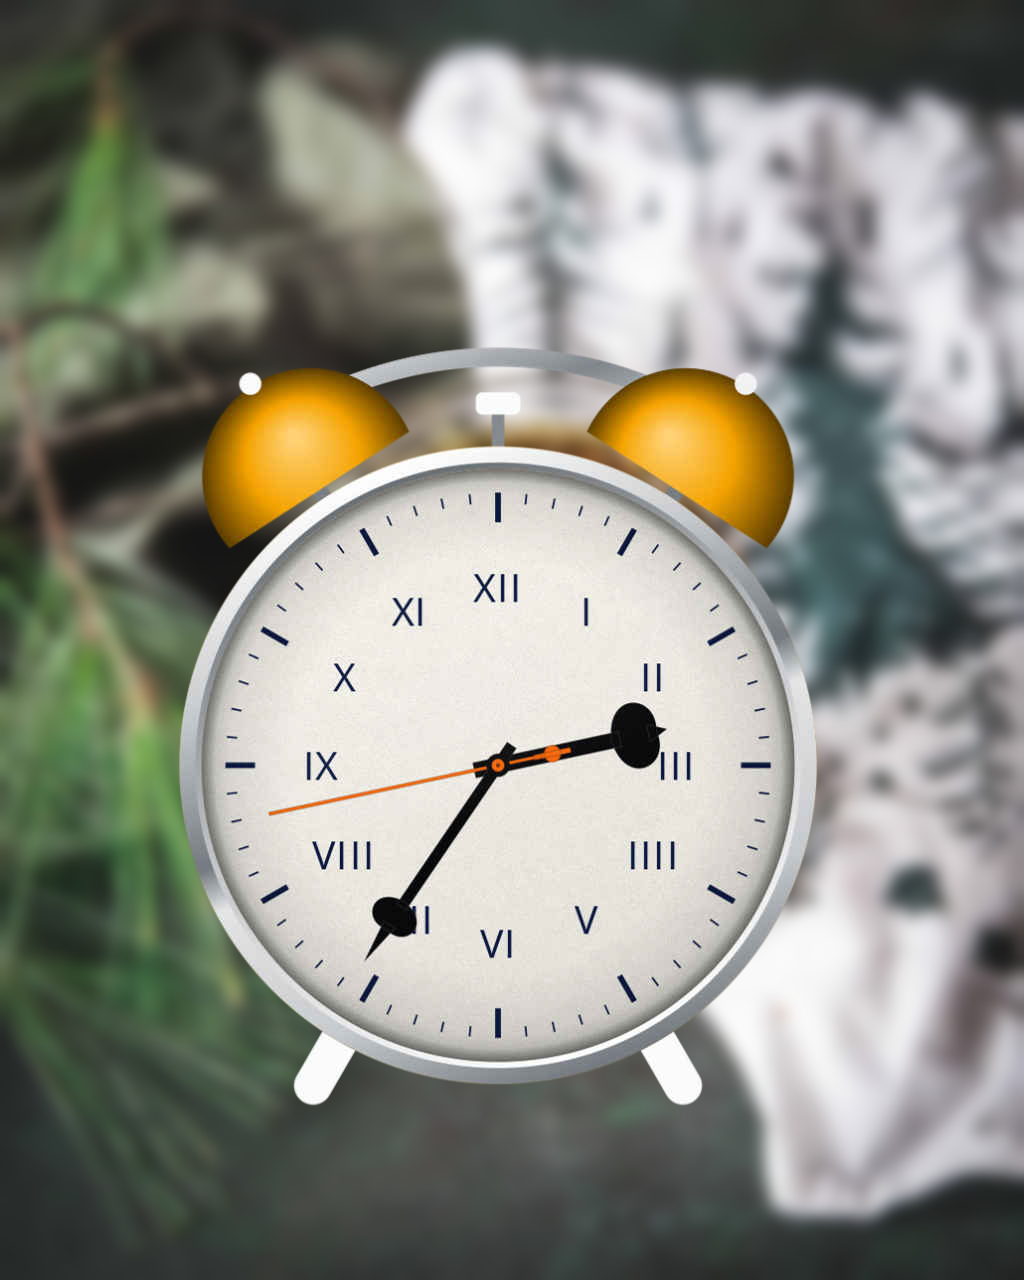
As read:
{"hour": 2, "minute": 35, "second": 43}
